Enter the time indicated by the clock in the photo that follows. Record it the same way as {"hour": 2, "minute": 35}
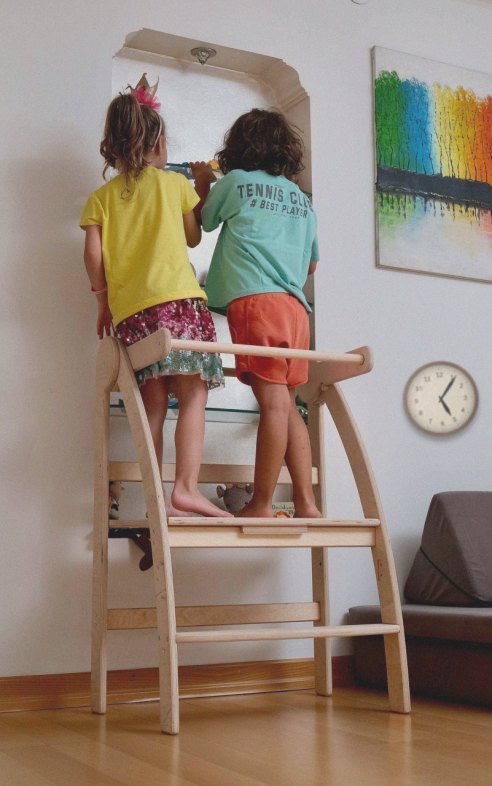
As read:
{"hour": 5, "minute": 6}
